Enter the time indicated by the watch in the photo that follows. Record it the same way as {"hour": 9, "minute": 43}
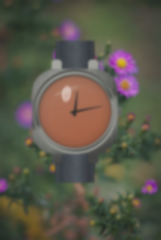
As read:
{"hour": 12, "minute": 13}
